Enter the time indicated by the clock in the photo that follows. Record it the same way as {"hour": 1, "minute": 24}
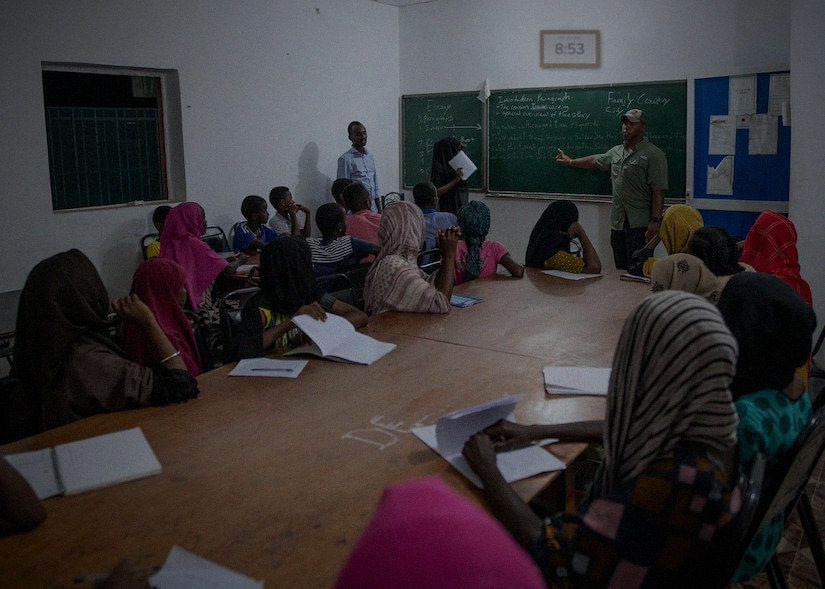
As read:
{"hour": 8, "minute": 53}
